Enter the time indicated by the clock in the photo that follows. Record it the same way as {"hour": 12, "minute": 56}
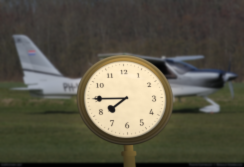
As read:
{"hour": 7, "minute": 45}
